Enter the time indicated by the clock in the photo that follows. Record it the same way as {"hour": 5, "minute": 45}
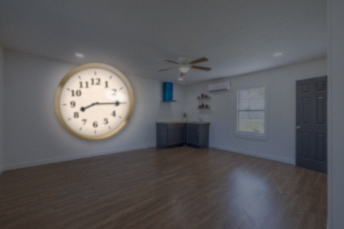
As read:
{"hour": 8, "minute": 15}
